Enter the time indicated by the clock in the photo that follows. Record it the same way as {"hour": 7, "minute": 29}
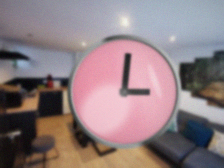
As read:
{"hour": 3, "minute": 1}
